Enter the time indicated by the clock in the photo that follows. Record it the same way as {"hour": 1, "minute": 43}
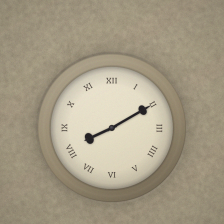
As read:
{"hour": 8, "minute": 10}
